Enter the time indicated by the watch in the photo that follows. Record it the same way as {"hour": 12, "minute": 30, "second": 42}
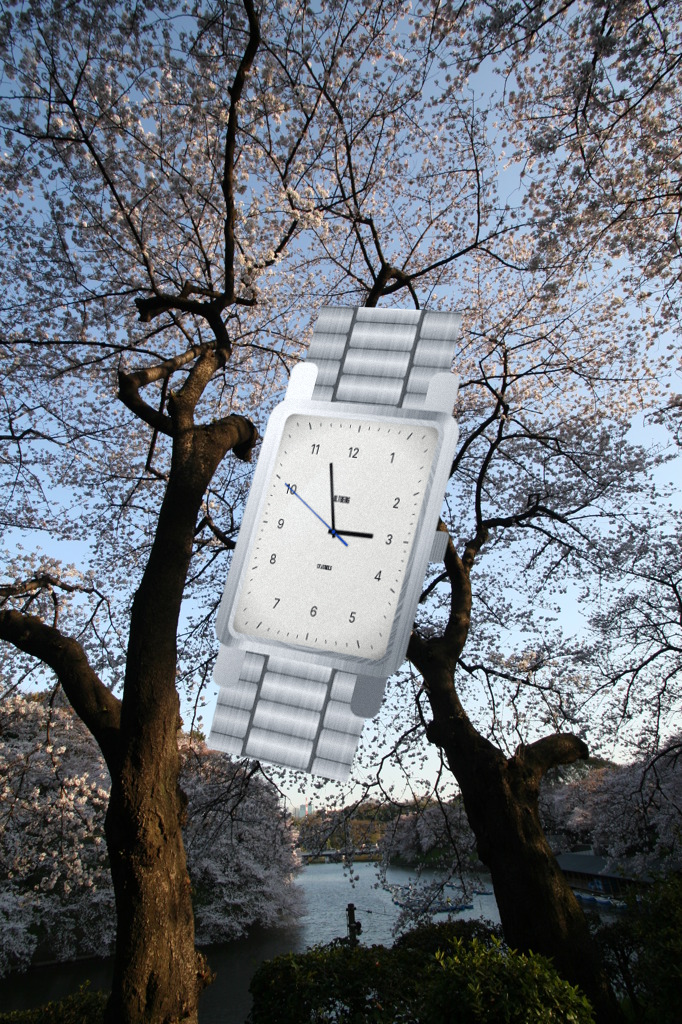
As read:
{"hour": 2, "minute": 56, "second": 50}
